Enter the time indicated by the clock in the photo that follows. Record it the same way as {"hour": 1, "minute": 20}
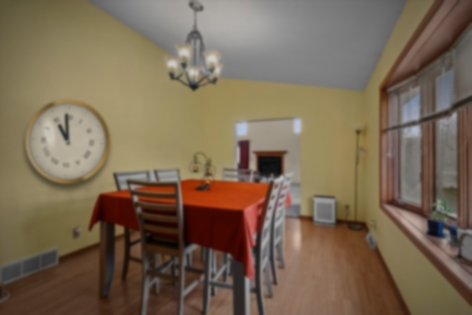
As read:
{"hour": 10, "minute": 59}
